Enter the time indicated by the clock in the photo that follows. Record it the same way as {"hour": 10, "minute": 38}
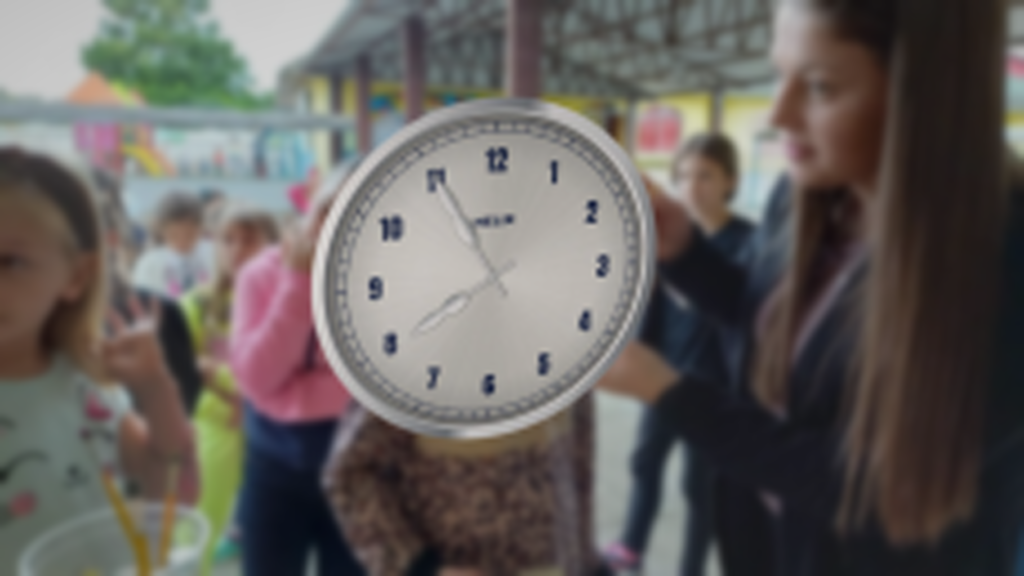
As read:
{"hour": 7, "minute": 55}
